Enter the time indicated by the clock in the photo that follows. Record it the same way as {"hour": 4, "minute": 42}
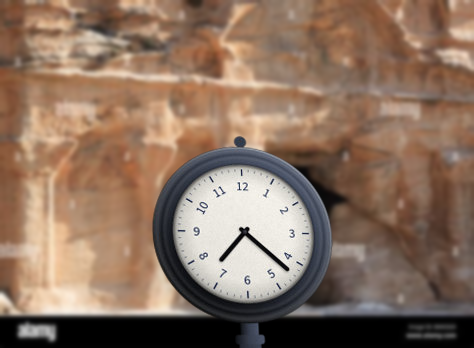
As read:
{"hour": 7, "minute": 22}
